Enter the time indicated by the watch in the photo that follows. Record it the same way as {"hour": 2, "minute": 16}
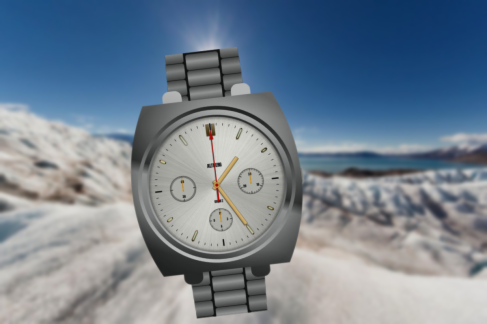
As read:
{"hour": 1, "minute": 25}
